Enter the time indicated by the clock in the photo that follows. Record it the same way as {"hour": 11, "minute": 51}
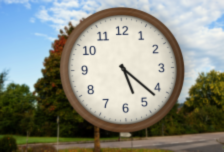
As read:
{"hour": 5, "minute": 22}
